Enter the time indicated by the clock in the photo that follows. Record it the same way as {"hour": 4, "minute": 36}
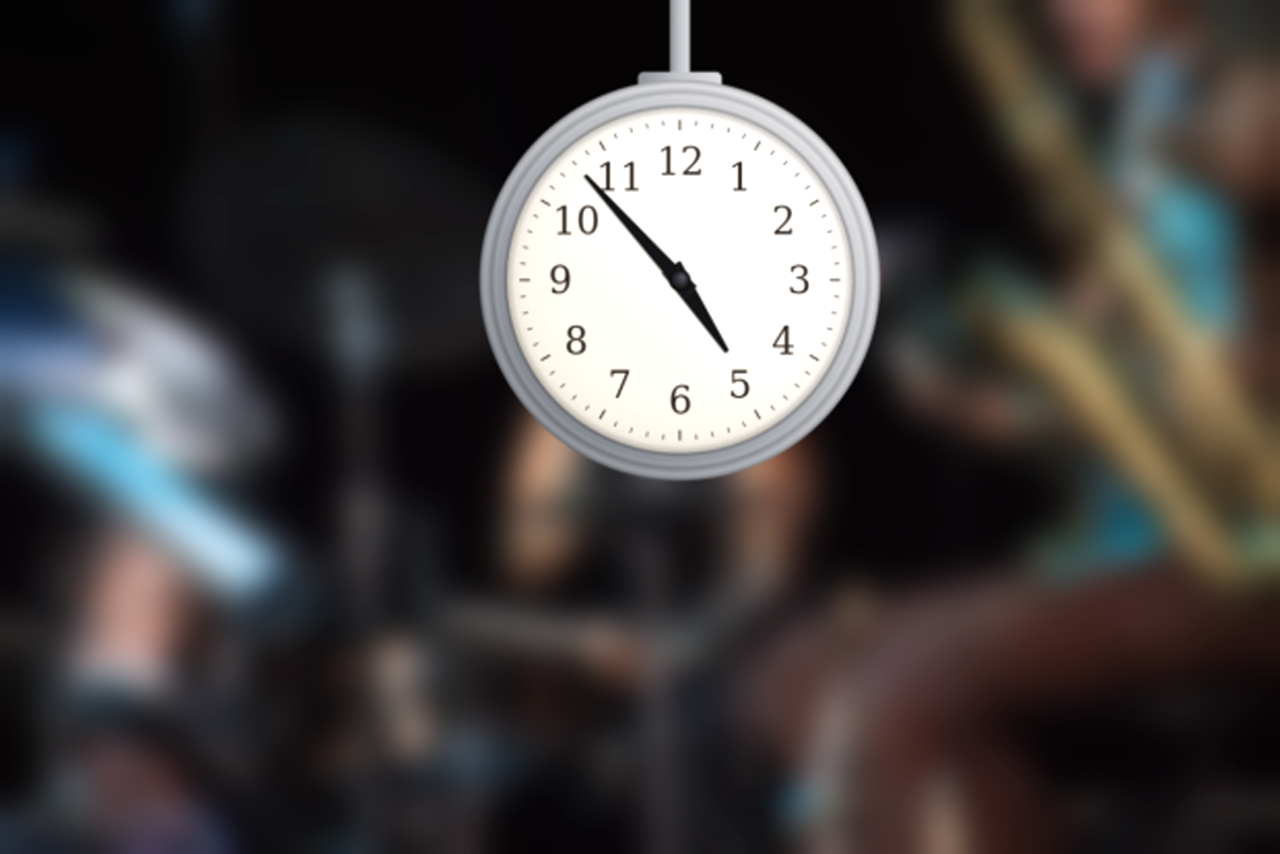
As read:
{"hour": 4, "minute": 53}
